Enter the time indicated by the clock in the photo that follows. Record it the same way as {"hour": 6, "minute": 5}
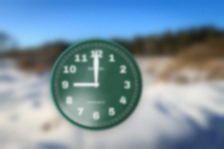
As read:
{"hour": 9, "minute": 0}
